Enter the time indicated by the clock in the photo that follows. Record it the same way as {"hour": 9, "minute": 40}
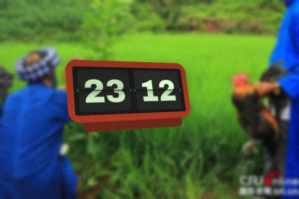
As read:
{"hour": 23, "minute": 12}
